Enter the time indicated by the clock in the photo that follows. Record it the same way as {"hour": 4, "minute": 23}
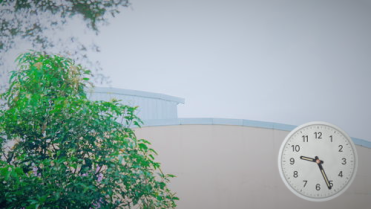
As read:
{"hour": 9, "minute": 26}
